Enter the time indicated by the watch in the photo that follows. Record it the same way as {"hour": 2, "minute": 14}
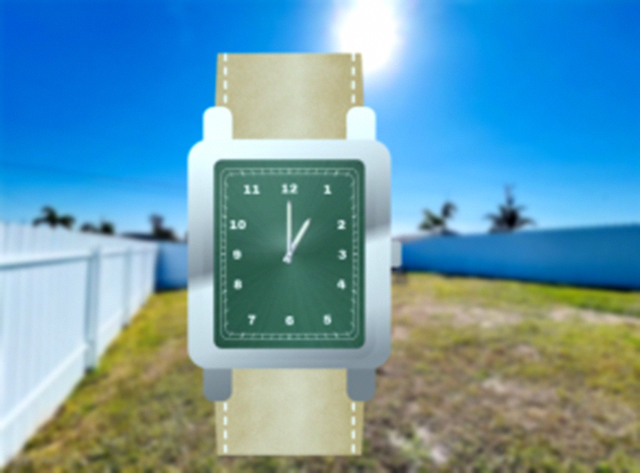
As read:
{"hour": 1, "minute": 0}
